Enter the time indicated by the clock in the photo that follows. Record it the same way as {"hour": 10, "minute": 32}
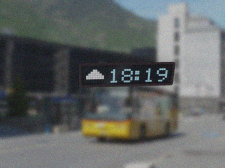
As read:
{"hour": 18, "minute": 19}
